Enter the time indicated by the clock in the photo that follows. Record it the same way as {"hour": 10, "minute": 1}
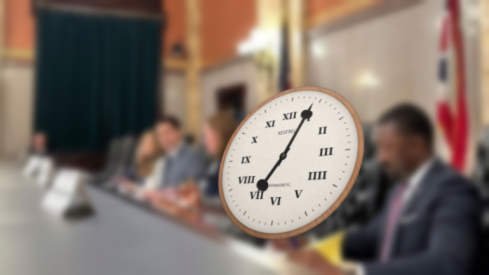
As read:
{"hour": 7, "minute": 4}
